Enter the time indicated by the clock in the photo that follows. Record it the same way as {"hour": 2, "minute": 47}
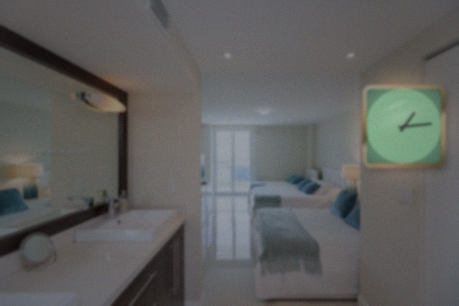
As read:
{"hour": 1, "minute": 14}
